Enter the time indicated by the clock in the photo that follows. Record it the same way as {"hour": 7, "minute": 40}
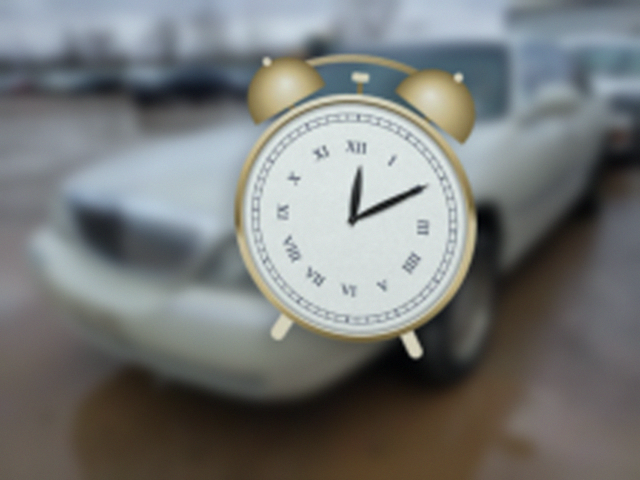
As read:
{"hour": 12, "minute": 10}
